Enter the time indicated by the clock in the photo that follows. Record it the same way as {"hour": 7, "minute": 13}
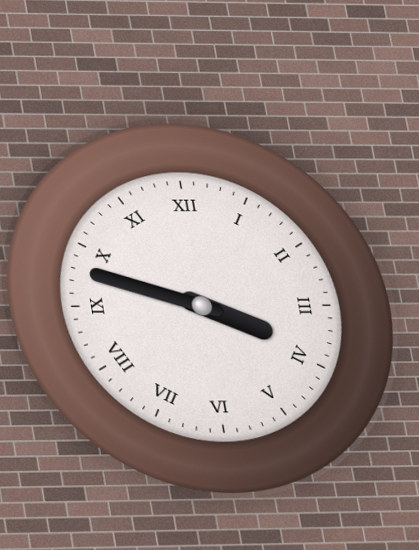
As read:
{"hour": 3, "minute": 48}
